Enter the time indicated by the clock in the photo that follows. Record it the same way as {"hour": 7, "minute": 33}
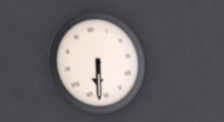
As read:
{"hour": 6, "minute": 32}
